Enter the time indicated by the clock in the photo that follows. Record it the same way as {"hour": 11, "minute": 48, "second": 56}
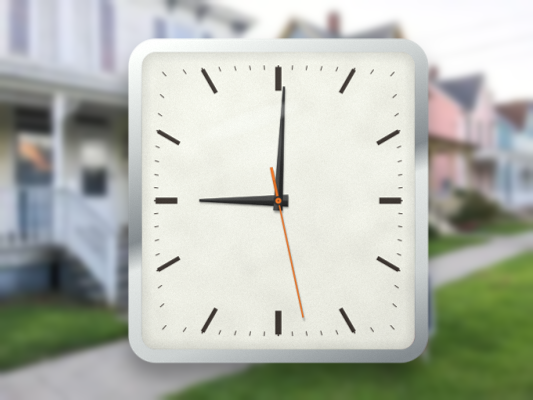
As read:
{"hour": 9, "minute": 0, "second": 28}
